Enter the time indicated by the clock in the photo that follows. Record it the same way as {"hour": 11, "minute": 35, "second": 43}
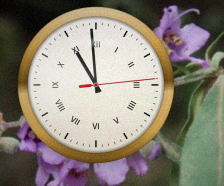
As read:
{"hour": 10, "minute": 59, "second": 14}
